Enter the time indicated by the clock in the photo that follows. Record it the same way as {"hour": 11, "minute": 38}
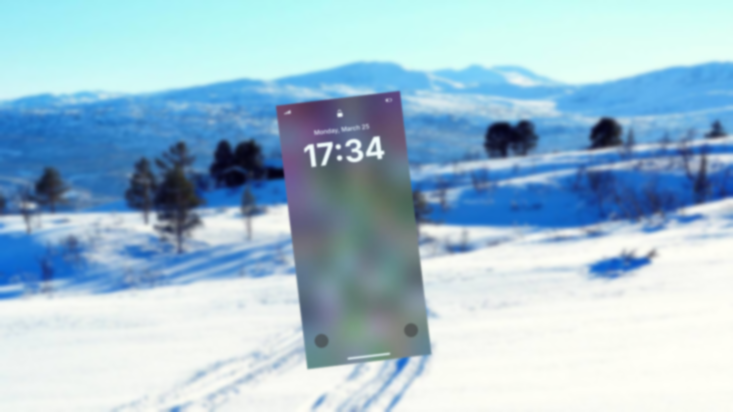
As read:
{"hour": 17, "minute": 34}
